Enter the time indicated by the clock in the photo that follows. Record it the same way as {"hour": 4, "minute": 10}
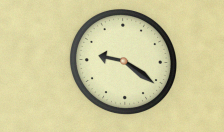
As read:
{"hour": 9, "minute": 21}
